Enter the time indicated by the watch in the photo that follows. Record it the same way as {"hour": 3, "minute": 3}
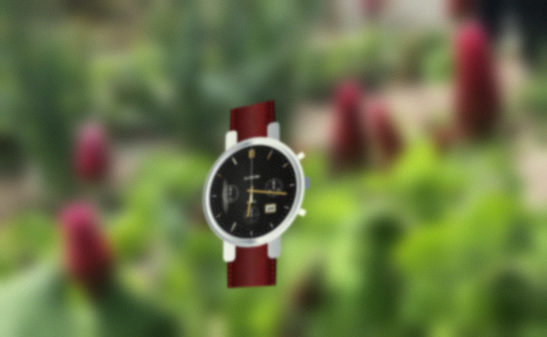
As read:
{"hour": 6, "minute": 17}
